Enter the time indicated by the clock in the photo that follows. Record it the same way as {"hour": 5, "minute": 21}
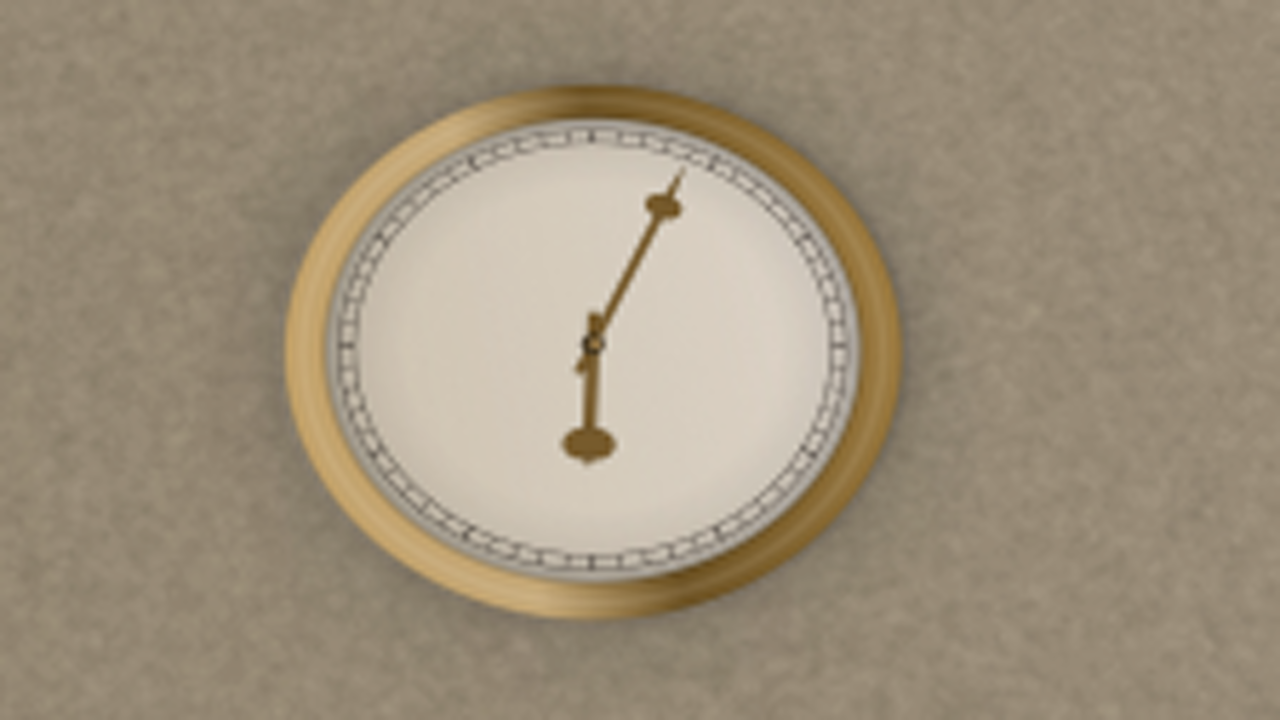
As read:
{"hour": 6, "minute": 4}
